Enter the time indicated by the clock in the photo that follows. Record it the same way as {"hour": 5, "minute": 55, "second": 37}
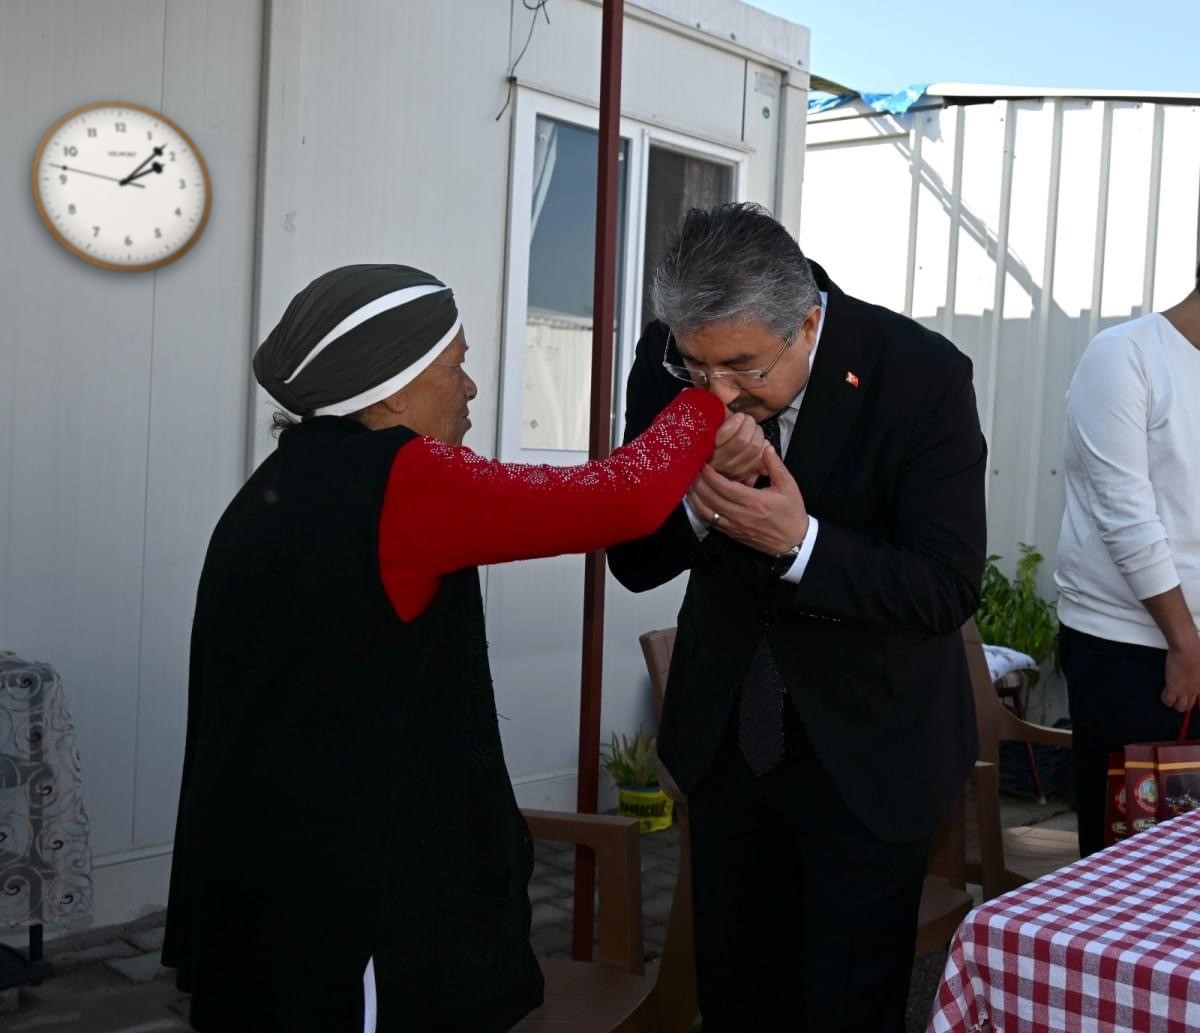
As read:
{"hour": 2, "minute": 7, "second": 47}
